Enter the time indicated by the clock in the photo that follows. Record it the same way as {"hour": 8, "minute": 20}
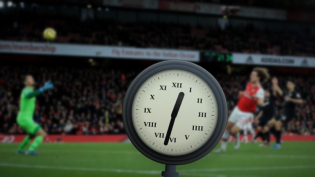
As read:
{"hour": 12, "minute": 32}
